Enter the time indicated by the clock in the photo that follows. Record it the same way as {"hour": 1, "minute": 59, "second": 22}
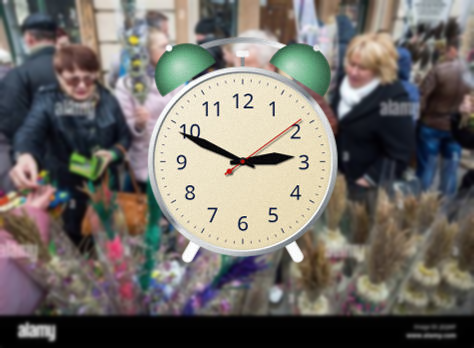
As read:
{"hour": 2, "minute": 49, "second": 9}
